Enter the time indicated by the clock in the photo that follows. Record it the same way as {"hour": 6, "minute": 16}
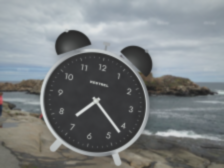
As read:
{"hour": 7, "minute": 22}
